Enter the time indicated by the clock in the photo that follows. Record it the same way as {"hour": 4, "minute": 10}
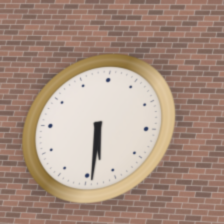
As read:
{"hour": 5, "minute": 29}
